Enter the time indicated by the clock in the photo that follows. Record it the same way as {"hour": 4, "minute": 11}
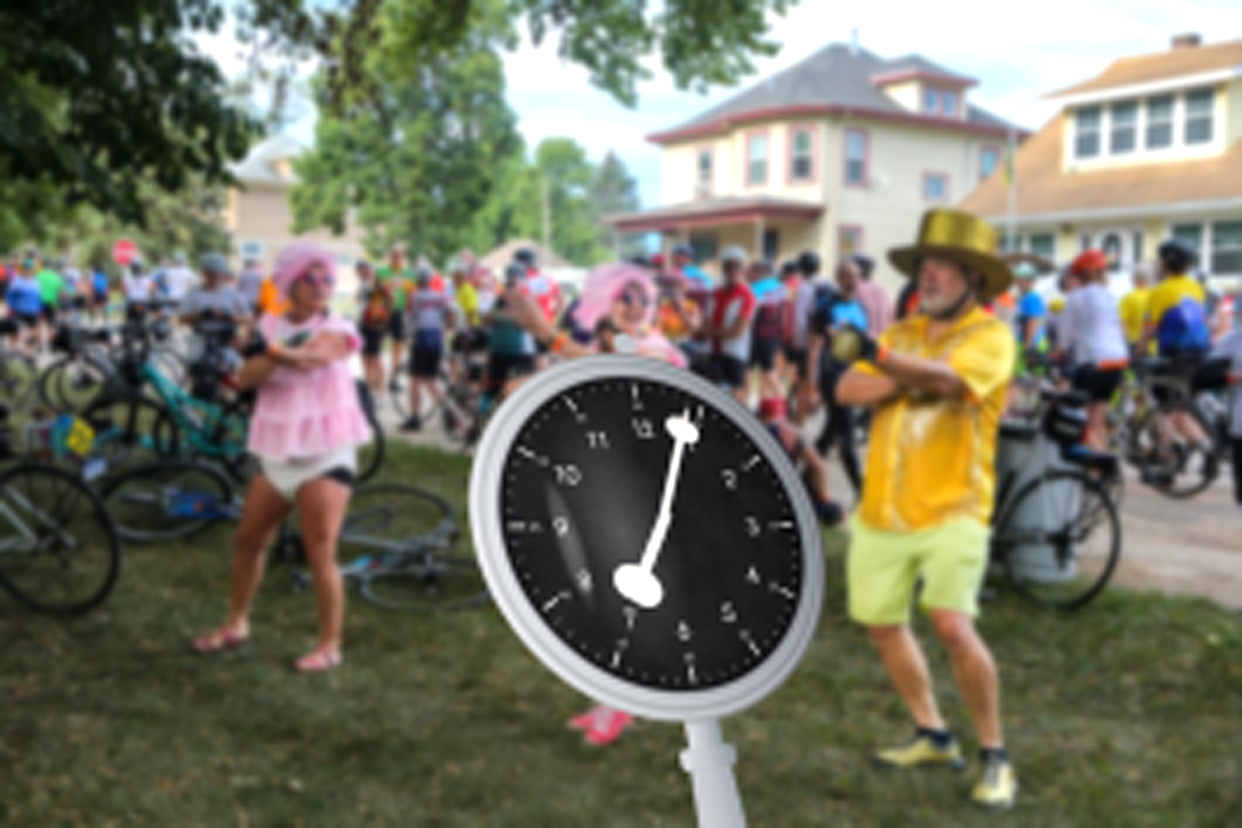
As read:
{"hour": 7, "minute": 4}
